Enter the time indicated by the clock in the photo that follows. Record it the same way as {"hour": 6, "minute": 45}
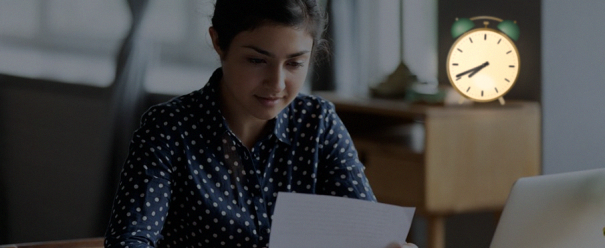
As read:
{"hour": 7, "minute": 41}
